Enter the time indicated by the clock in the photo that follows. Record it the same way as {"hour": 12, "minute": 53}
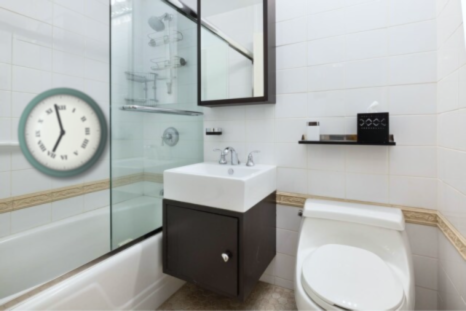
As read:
{"hour": 6, "minute": 58}
